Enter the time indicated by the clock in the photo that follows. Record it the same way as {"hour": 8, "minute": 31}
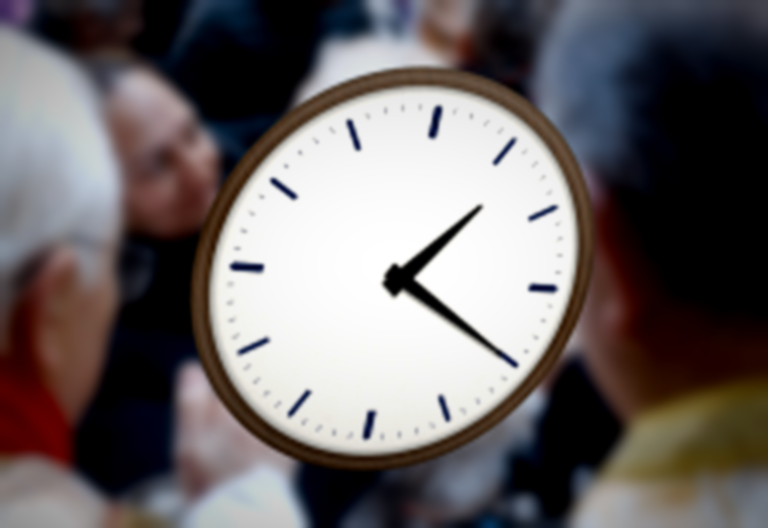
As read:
{"hour": 1, "minute": 20}
